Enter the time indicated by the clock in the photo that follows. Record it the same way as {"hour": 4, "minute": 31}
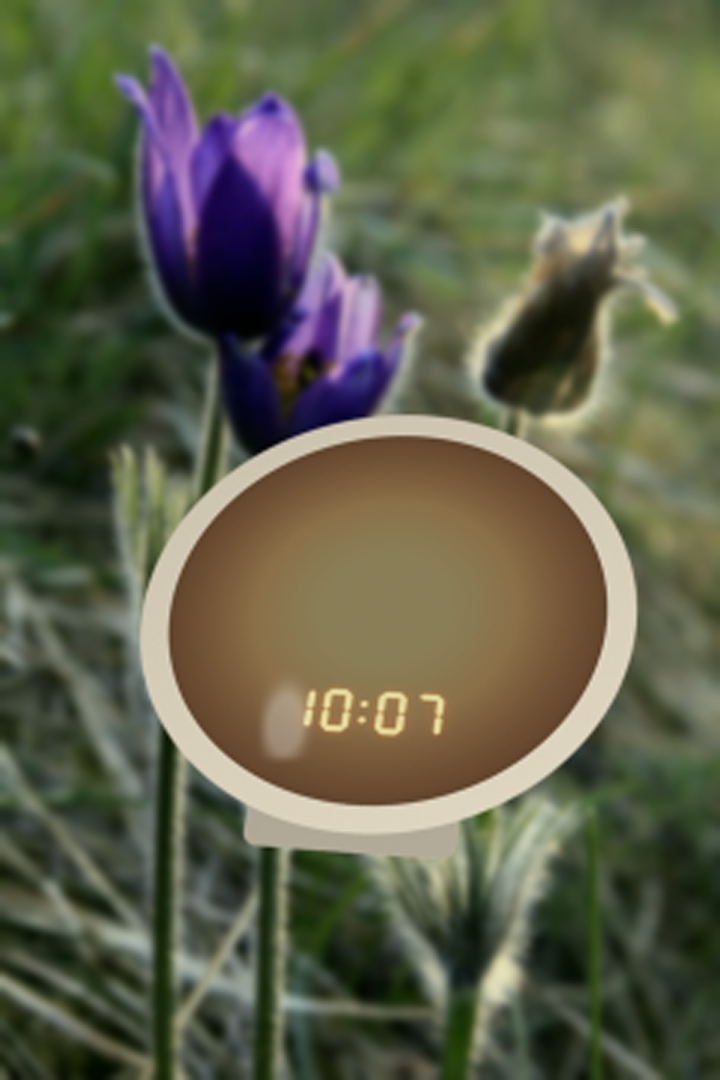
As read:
{"hour": 10, "minute": 7}
